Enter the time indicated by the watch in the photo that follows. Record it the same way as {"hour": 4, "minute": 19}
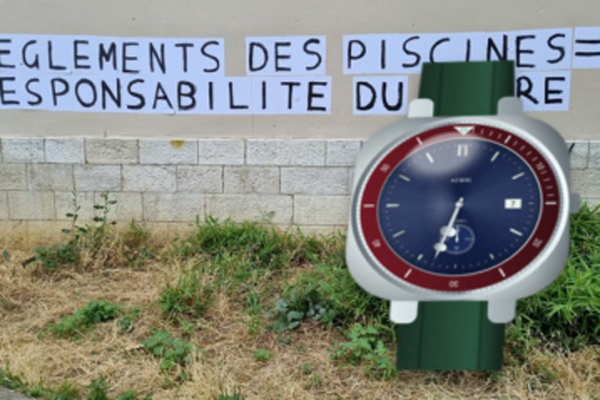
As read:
{"hour": 6, "minute": 33}
